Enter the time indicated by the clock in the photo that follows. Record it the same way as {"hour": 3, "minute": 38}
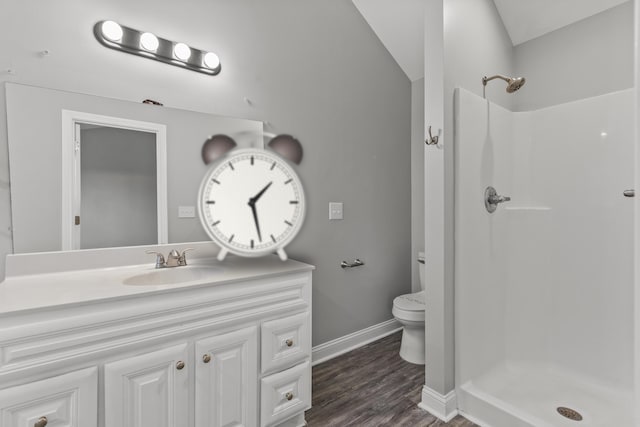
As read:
{"hour": 1, "minute": 28}
